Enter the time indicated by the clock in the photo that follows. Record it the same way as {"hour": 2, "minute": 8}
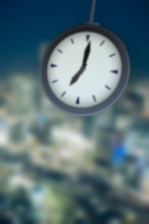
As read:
{"hour": 7, "minute": 1}
